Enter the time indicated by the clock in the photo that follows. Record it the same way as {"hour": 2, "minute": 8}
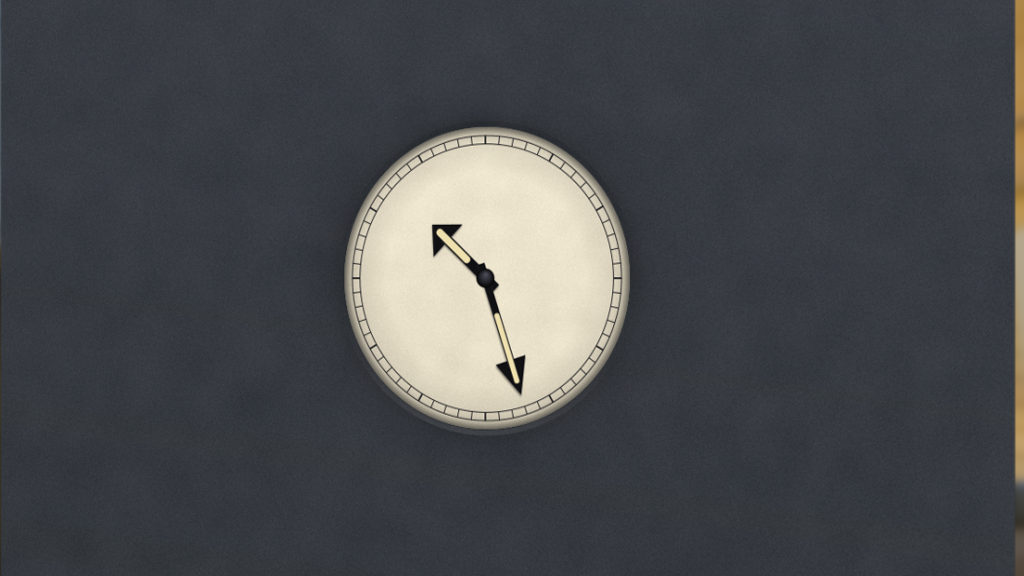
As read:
{"hour": 10, "minute": 27}
